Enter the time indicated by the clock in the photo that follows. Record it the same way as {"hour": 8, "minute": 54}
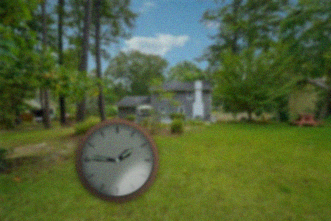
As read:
{"hour": 1, "minute": 46}
